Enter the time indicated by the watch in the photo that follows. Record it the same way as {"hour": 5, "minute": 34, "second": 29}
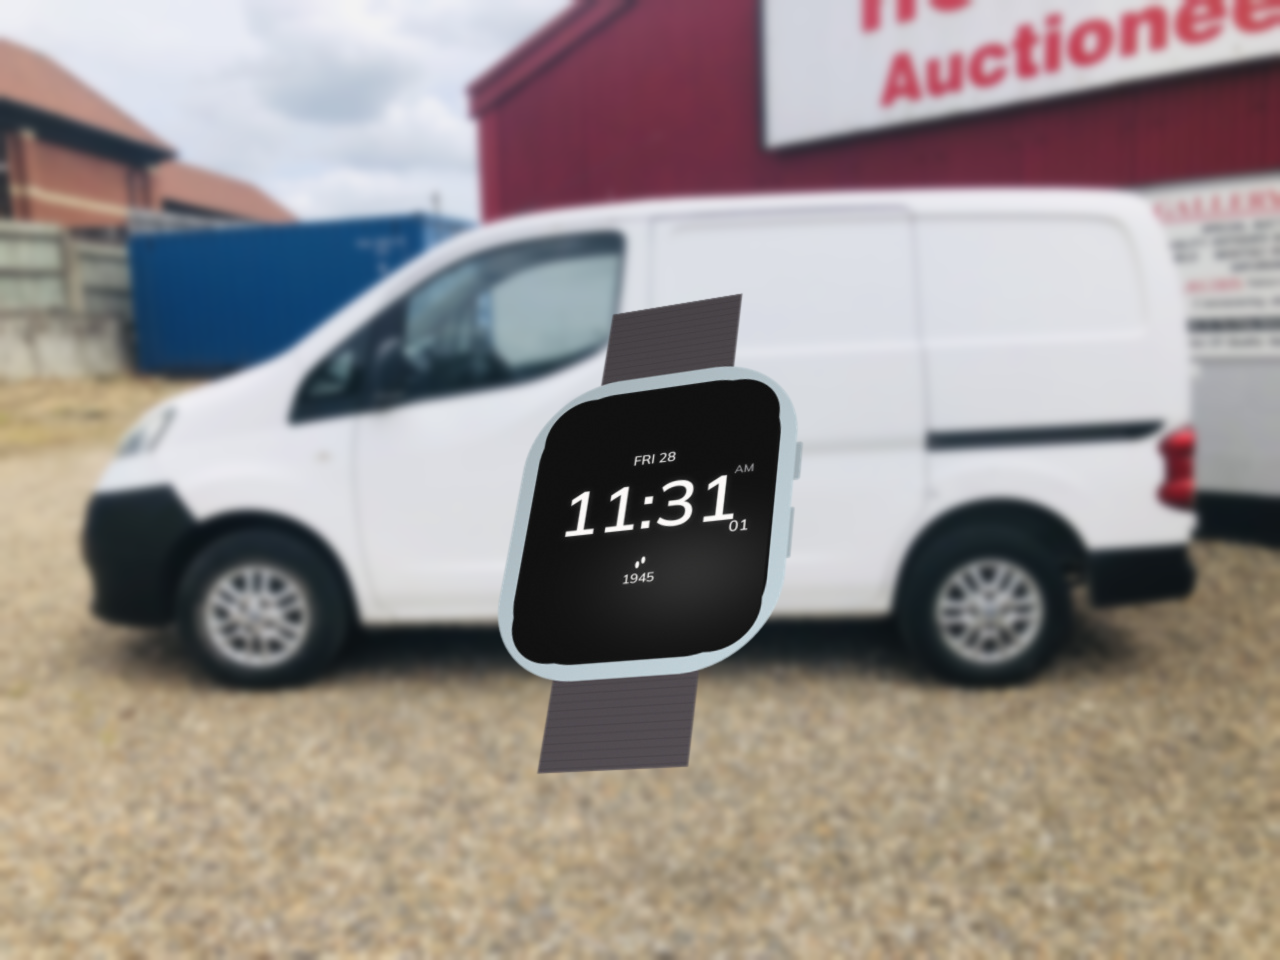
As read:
{"hour": 11, "minute": 31, "second": 1}
